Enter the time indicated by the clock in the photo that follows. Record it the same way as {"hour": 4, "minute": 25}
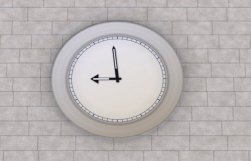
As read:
{"hour": 8, "minute": 59}
